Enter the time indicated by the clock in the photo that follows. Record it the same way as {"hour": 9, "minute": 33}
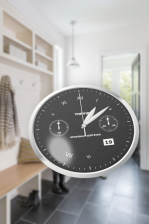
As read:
{"hour": 1, "minute": 9}
